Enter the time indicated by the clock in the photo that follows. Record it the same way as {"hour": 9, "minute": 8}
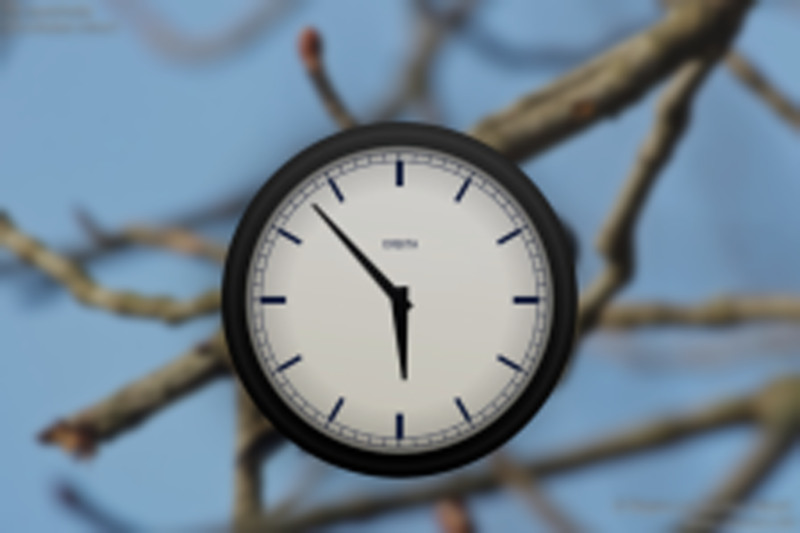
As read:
{"hour": 5, "minute": 53}
